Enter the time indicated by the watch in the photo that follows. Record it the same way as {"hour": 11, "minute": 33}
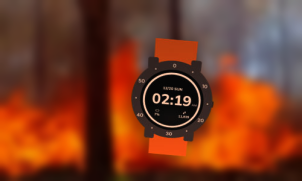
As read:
{"hour": 2, "minute": 19}
